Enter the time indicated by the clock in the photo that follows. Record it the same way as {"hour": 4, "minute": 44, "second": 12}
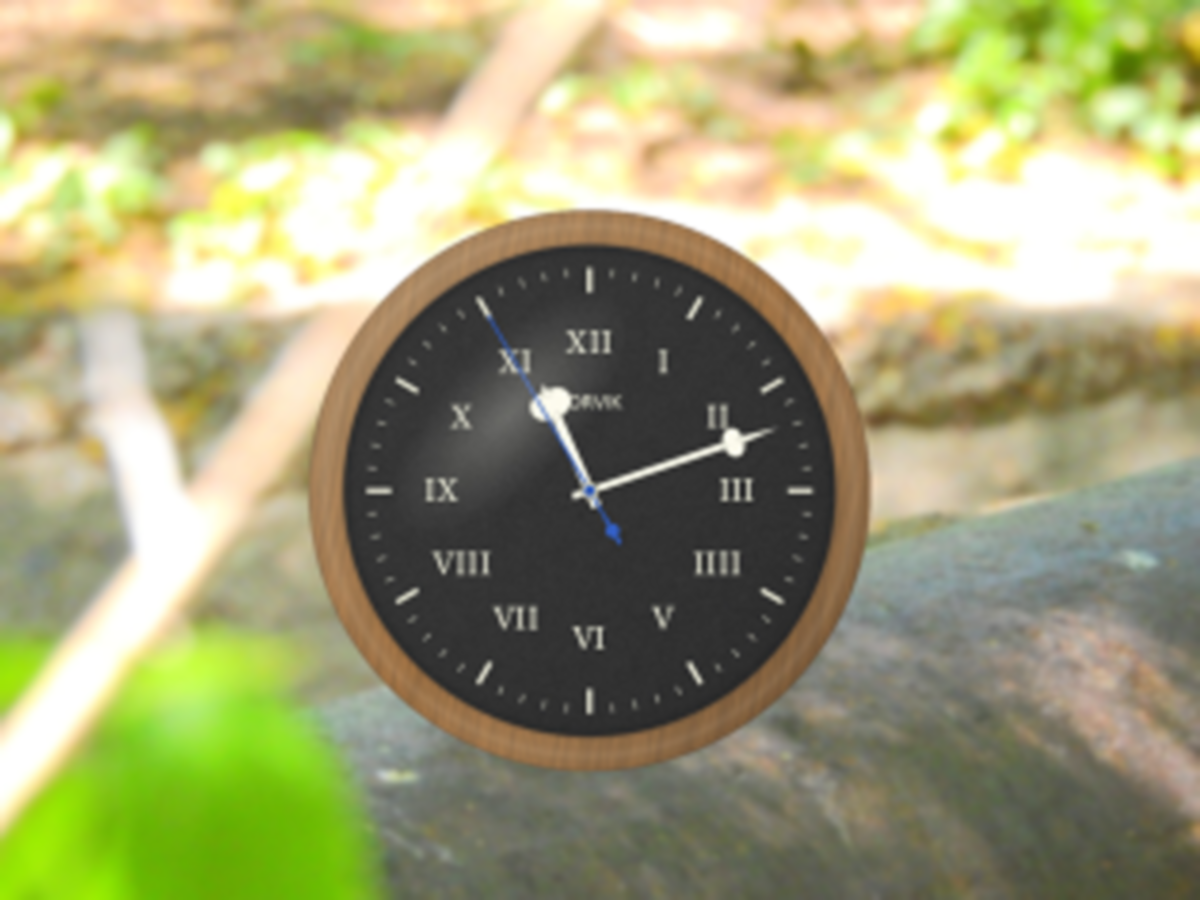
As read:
{"hour": 11, "minute": 11, "second": 55}
